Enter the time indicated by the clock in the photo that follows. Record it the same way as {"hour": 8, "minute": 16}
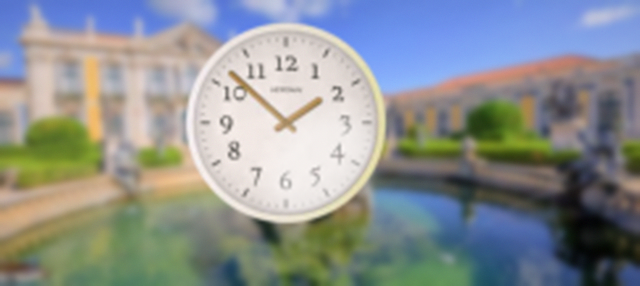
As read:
{"hour": 1, "minute": 52}
